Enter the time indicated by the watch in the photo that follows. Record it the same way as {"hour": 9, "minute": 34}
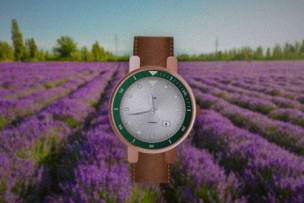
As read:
{"hour": 11, "minute": 43}
